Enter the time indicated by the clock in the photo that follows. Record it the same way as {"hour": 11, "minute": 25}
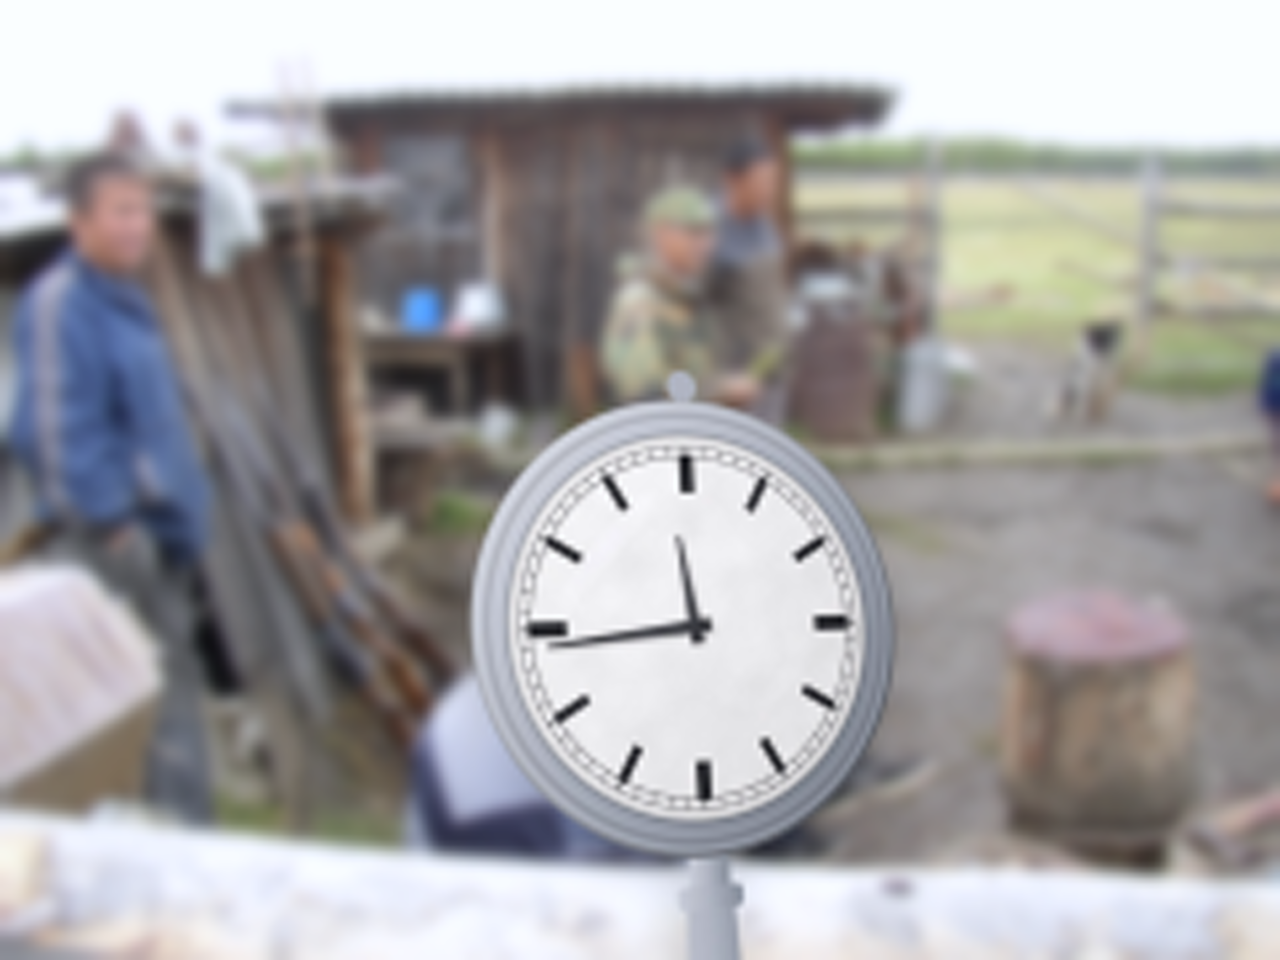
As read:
{"hour": 11, "minute": 44}
